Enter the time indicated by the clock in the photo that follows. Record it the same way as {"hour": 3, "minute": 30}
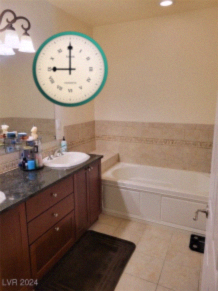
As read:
{"hour": 9, "minute": 0}
